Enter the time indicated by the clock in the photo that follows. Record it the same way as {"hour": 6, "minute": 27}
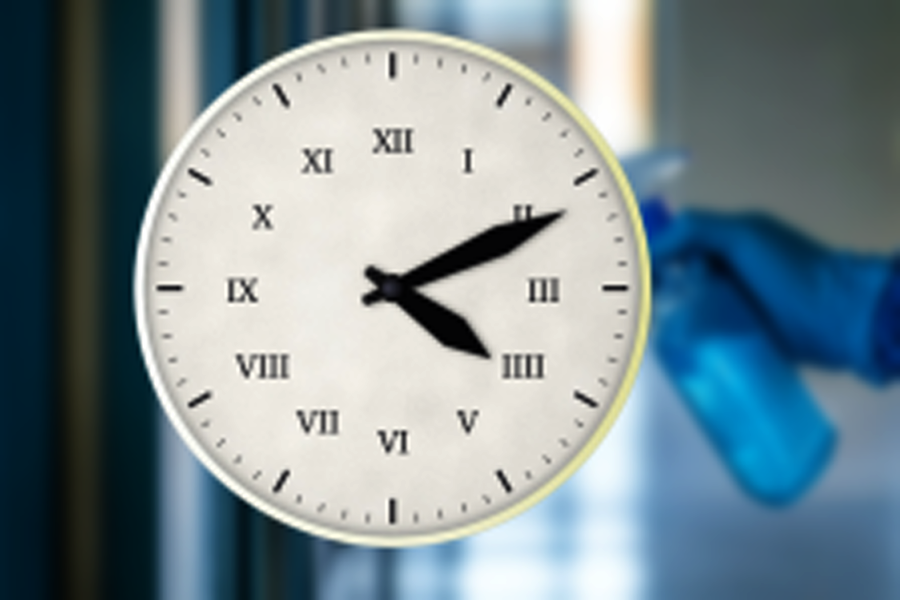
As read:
{"hour": 4, "minute": 11}
